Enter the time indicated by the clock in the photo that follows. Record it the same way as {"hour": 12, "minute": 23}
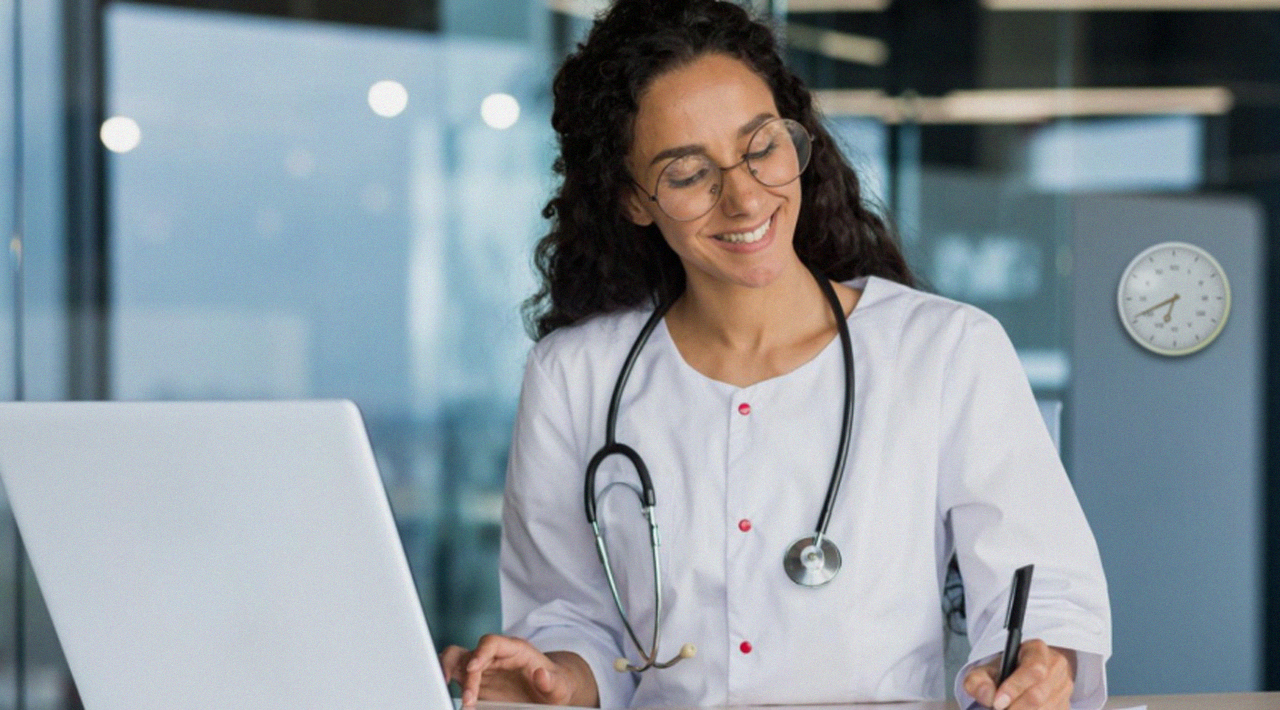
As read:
{"hour": 6, "minute": 41}
